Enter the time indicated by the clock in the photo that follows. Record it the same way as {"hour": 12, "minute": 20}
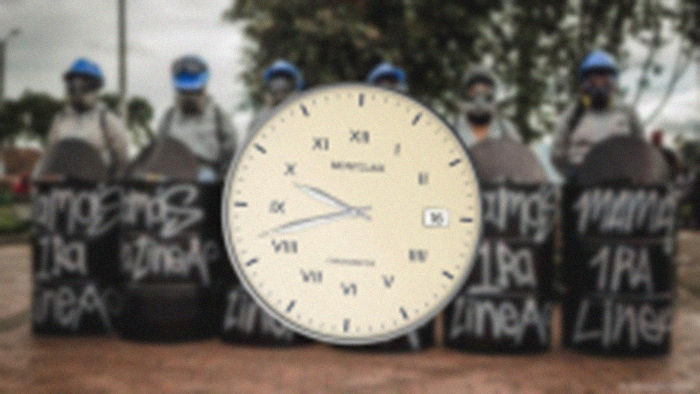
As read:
{"hour": 9, "minute": 42}
